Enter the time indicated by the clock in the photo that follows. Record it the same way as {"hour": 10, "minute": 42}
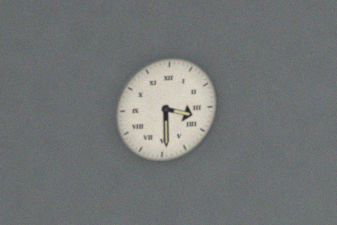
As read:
{"hour": 3, "minute": 29}
